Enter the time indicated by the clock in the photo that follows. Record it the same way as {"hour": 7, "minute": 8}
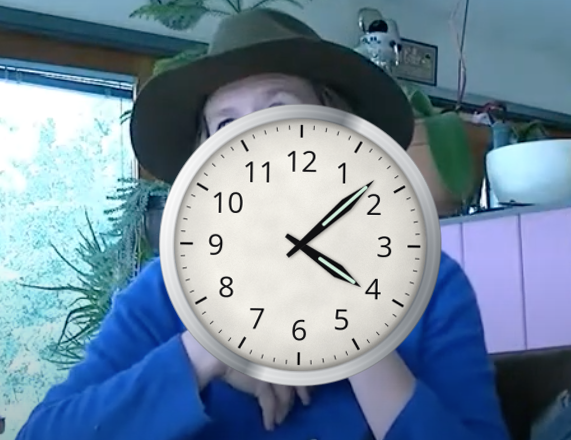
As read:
{"hour": 4, "minute": 8}
